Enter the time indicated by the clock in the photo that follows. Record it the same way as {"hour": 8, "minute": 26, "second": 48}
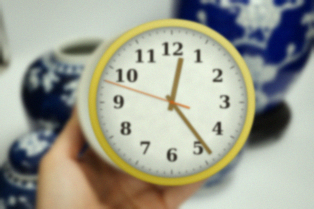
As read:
{"hour": 12, "minute": 23, "second": 48}
